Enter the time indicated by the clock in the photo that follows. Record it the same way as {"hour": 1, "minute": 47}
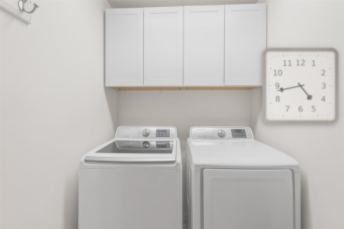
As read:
{"hour": 4, "minute": 43}
